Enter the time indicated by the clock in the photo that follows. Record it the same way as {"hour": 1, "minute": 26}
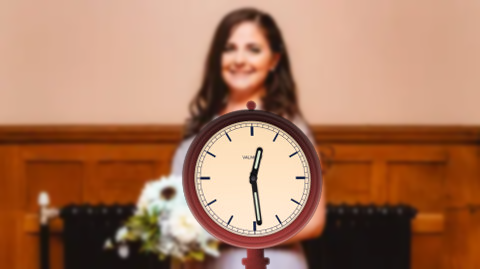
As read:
{"hour": 12, "minute": 29}
